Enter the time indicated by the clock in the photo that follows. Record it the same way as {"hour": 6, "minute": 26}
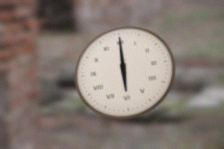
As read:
{"hour": 6, "minute": 0}
